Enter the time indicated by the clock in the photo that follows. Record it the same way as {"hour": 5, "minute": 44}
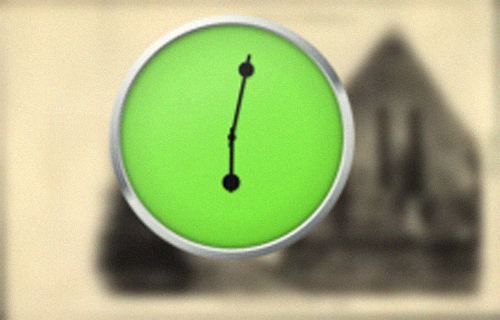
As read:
{"hour": 6, "minute": 2}
